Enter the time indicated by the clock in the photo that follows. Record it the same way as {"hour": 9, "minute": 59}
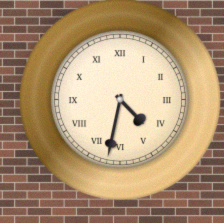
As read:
{"hour": 4, "minute": 32}
